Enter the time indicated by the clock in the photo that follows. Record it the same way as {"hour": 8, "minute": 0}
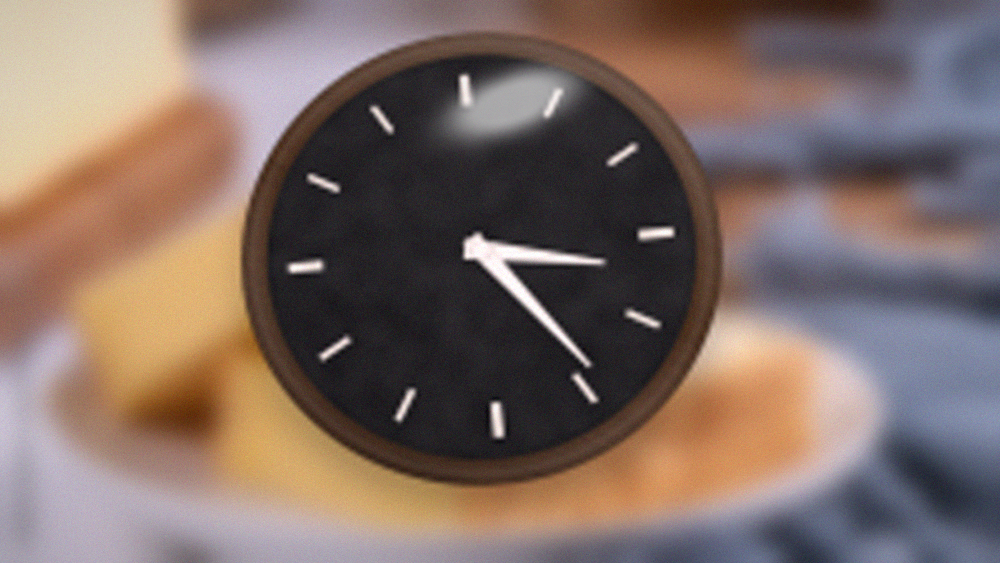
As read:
{"hour": 3, "minute": 24}
